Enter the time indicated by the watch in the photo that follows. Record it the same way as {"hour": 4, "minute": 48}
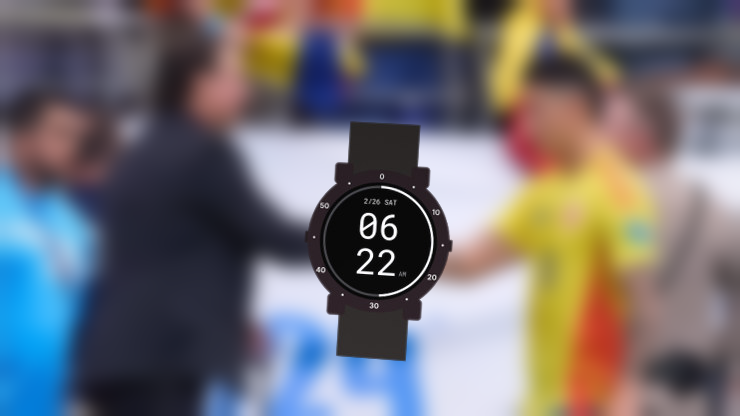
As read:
{"hour": 6, "minute": 22}
